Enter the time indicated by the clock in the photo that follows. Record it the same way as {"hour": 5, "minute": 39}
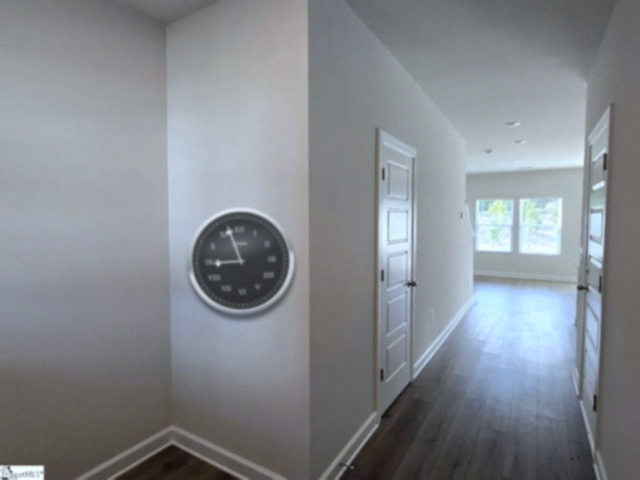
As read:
{"hour": 8, "minute": 57}
